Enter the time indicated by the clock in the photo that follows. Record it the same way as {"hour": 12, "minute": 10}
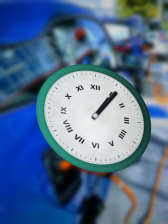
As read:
{"hour": 1, "minute": 6}
